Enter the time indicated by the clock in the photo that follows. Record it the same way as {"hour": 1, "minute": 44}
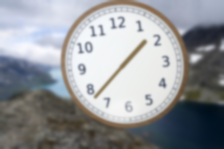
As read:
{"hour": 1, "minute": 38}
